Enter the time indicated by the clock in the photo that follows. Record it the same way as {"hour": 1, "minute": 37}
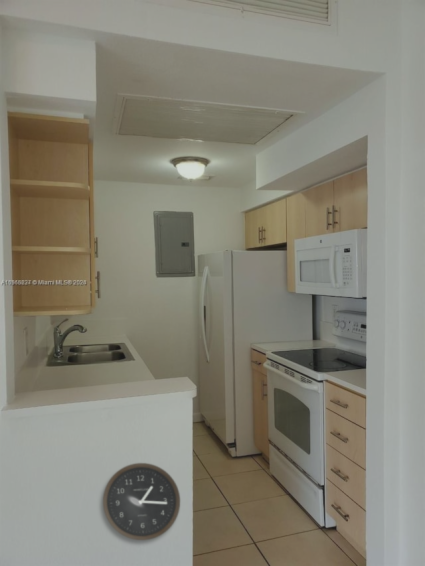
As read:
{"hour": 1, "minute": 16}
